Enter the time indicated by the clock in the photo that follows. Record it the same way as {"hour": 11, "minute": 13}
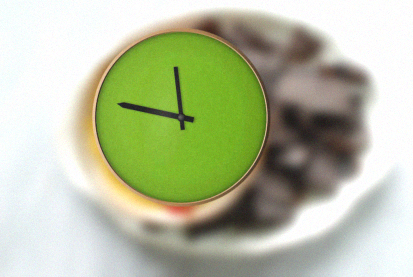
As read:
{"hour": 11, "minute": 47}
